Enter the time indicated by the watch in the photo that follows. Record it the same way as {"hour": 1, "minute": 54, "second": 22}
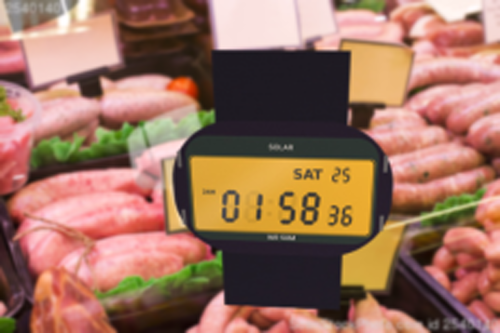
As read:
{"hour": 1, "minute": 58, "second": 36}
